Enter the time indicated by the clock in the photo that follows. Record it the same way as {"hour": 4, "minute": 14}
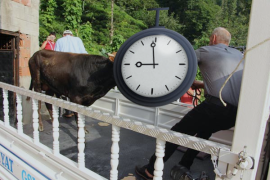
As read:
{"hour": 8, "minute": 59}
